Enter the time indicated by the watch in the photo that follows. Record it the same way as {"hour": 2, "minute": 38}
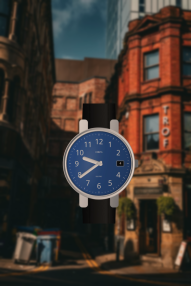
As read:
{"hour": 9, "minute": 39}
